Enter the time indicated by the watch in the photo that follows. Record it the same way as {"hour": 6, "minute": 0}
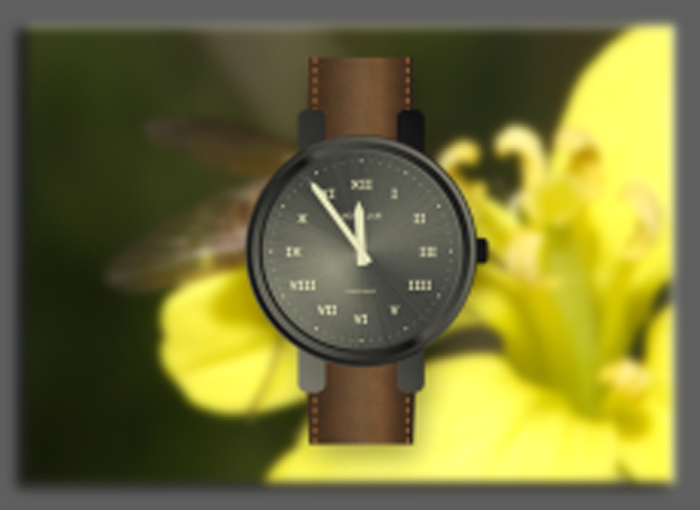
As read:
{"hour": 11, "minute": 54}
